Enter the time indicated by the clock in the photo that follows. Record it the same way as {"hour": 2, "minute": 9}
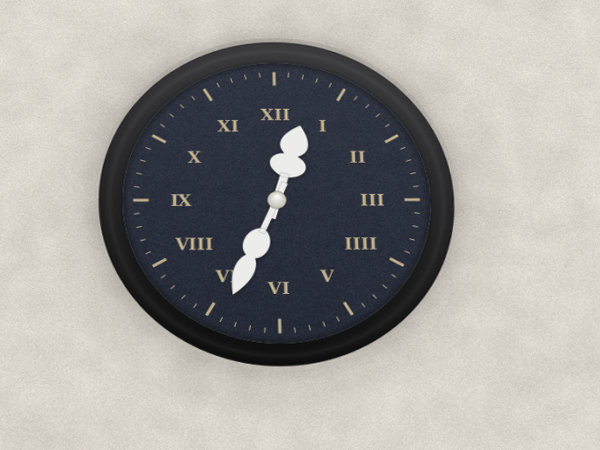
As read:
{"hour": 12, "minute": 34}
